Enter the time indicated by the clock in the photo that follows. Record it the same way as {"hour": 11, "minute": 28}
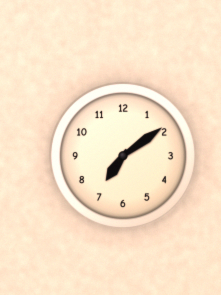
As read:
{"hour": 7, "minute": 9}
